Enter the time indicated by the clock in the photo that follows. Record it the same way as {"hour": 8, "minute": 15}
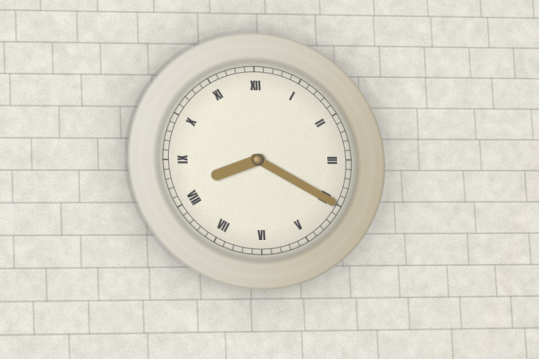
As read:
{"hour": 8, "minute": 20}
